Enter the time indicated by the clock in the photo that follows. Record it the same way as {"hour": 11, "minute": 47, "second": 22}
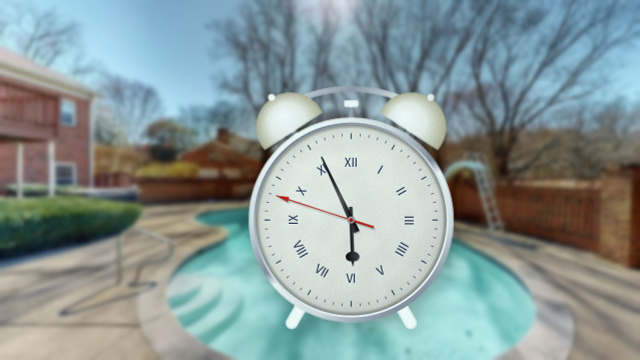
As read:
{"hour": 5, "minute": 55, "second": 48}
